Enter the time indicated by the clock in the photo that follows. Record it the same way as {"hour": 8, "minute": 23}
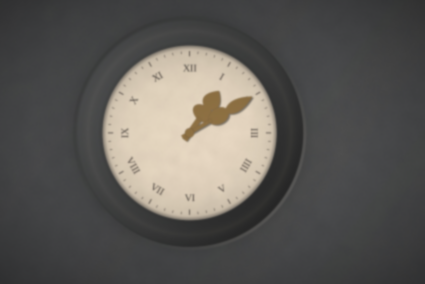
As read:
{"hour": 1, "minute": 10}
